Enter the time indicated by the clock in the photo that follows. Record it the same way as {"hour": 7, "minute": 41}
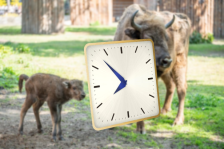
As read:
{"hour": 7, "minute": 53}
